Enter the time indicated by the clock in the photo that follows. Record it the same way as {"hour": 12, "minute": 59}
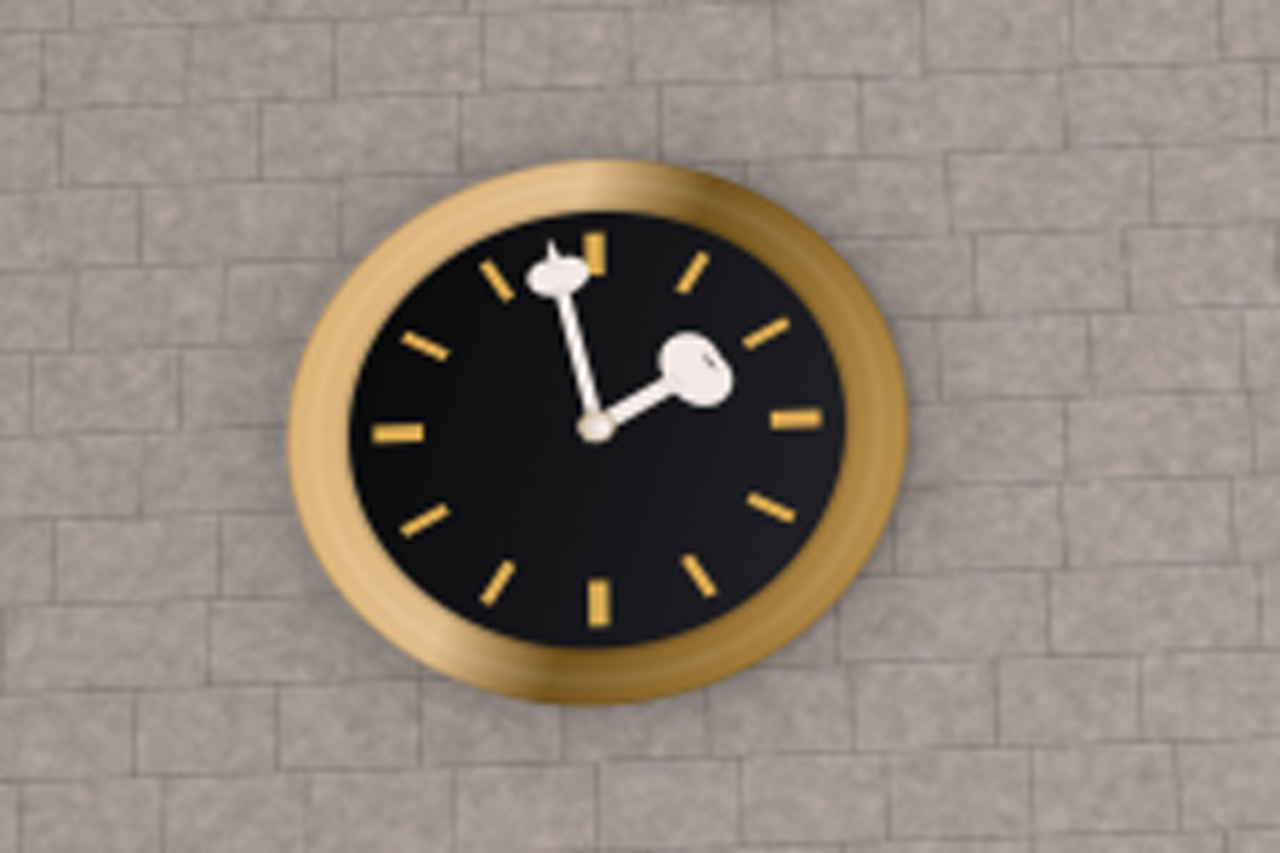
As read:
{"hour": 1, "minute": 58}
